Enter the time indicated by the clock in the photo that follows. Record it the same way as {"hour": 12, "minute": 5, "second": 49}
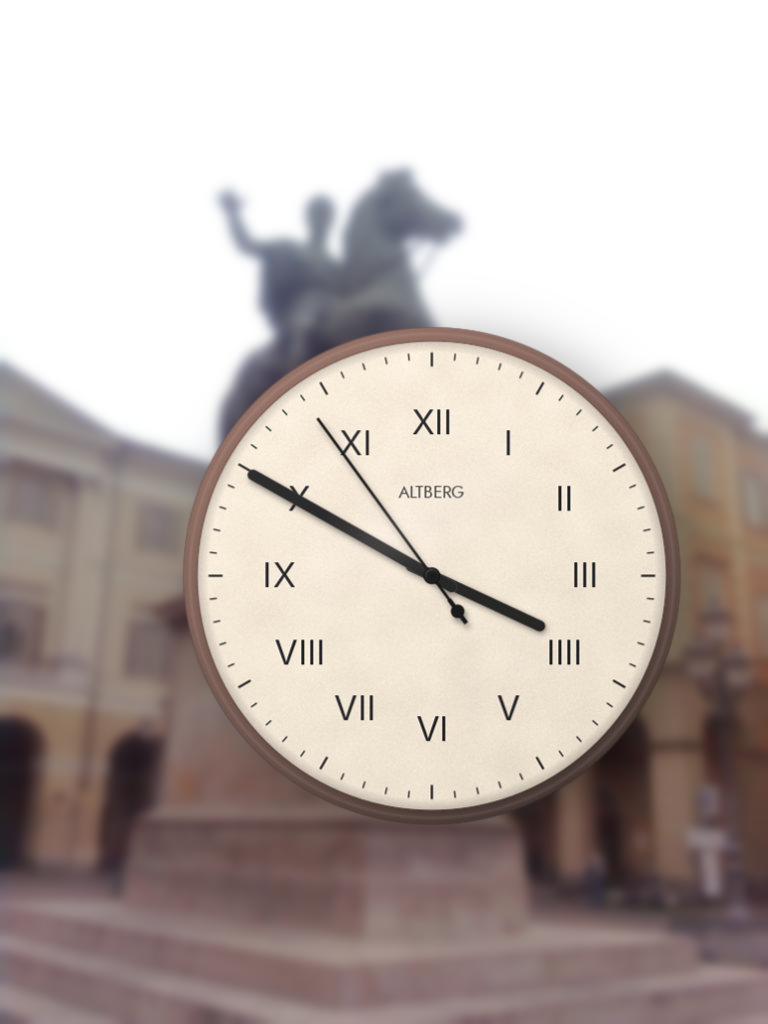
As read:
{"hour": 3, "minute": 49, "second": 54}
